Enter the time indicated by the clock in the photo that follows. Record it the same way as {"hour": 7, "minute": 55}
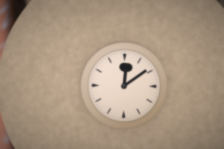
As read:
{"hour": 12, "minute": 9}
